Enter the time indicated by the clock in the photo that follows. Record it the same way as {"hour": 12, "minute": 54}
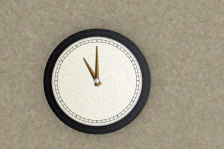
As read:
{"hour": 11, "minute": 0}
